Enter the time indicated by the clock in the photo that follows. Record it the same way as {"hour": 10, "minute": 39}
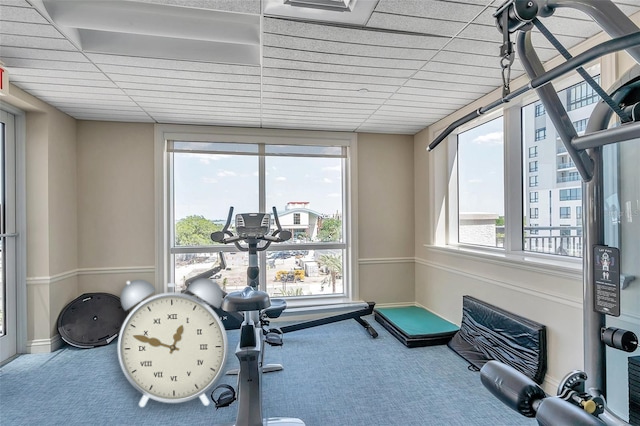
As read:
{"hour": 12, "minute": 48}
